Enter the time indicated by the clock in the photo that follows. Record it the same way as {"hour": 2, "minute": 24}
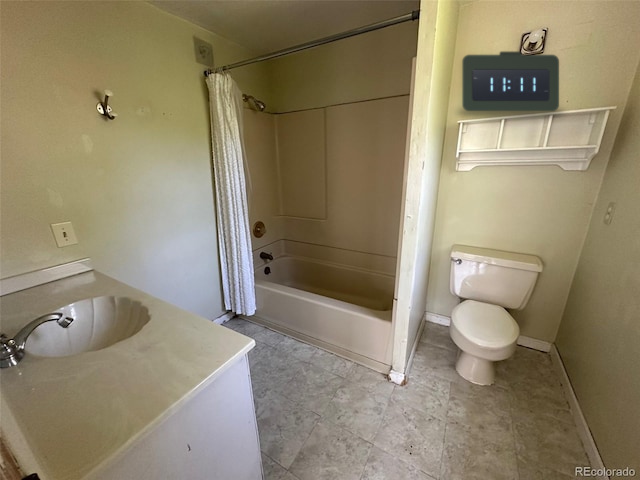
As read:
{"hour": 11, "minute": 11}
